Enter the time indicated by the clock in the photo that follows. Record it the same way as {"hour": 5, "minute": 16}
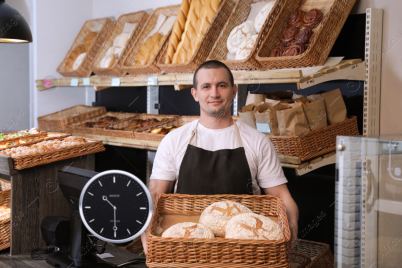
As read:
{"hour": 10, "minute": 30}
